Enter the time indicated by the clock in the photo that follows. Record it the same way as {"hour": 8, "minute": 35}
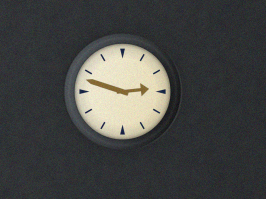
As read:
{"hour": 2, "minute": 48}
